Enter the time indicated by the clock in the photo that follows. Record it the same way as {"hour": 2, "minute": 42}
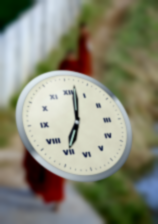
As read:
{"hour": 7, "minute": 2}
